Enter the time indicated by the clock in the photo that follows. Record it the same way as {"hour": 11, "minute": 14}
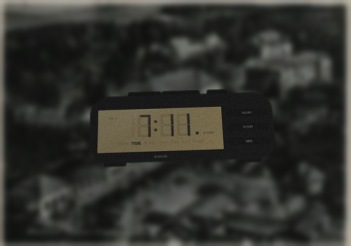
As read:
{"hour": 7, "minute": 11}
